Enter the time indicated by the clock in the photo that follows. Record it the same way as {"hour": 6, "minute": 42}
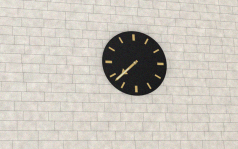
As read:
{"hour": 7, "minute": 38}
